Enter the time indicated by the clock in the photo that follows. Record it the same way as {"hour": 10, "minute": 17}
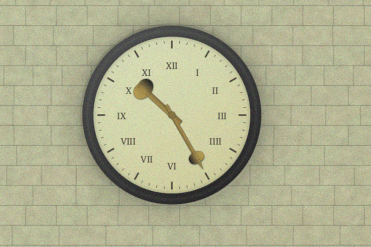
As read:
{"hour": 10, "minute": 25}
